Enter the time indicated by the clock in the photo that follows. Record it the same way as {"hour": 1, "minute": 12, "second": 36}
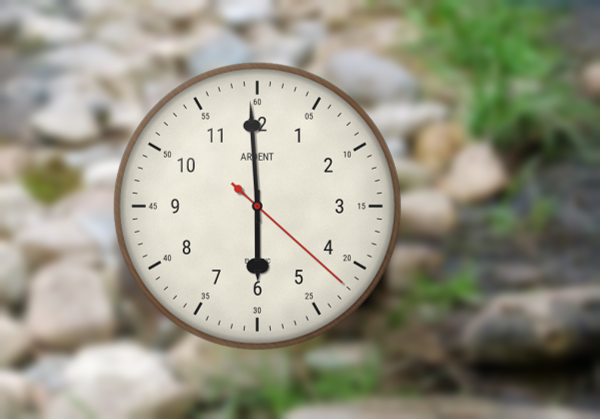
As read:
{"hour": 5, "minute": 59, "second": 22}
